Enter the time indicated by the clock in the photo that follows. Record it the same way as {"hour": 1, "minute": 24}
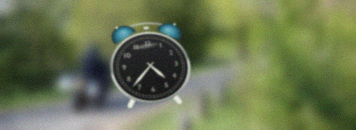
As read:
{"hour": 4, "minute": 37}
